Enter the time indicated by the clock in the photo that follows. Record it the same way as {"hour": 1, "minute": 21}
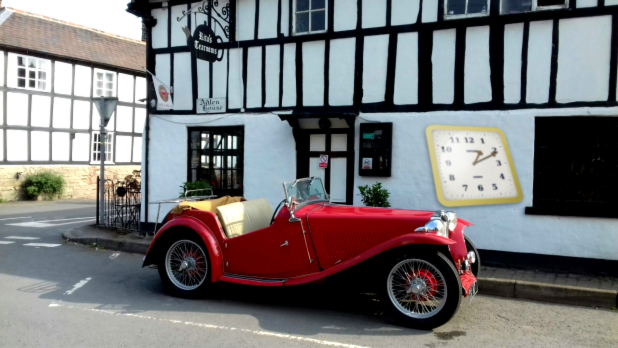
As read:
{"hour": 1, "minute": 11}
